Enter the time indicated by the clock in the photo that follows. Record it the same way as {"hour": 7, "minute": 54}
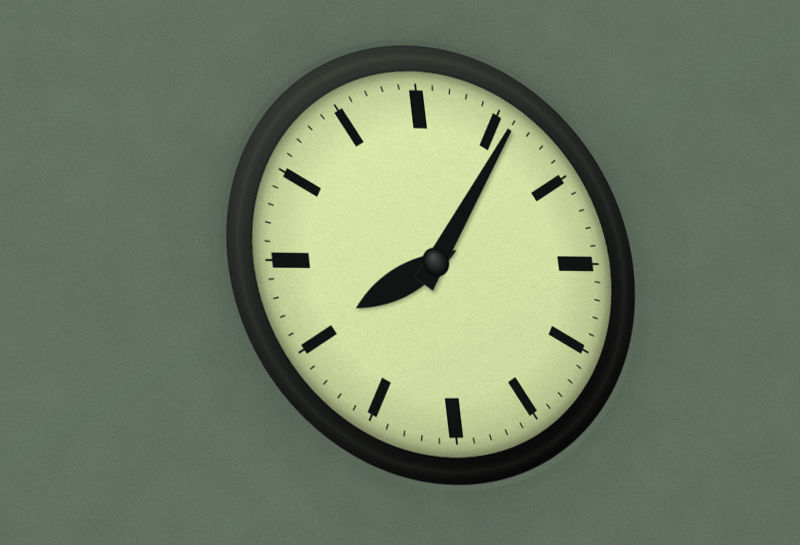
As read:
{"hour": 8, "minute": 6}
